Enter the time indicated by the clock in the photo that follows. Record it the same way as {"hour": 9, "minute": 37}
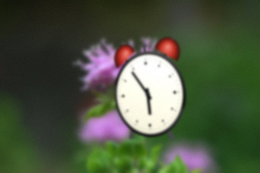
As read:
{"hour": 5, "minute": 54}
